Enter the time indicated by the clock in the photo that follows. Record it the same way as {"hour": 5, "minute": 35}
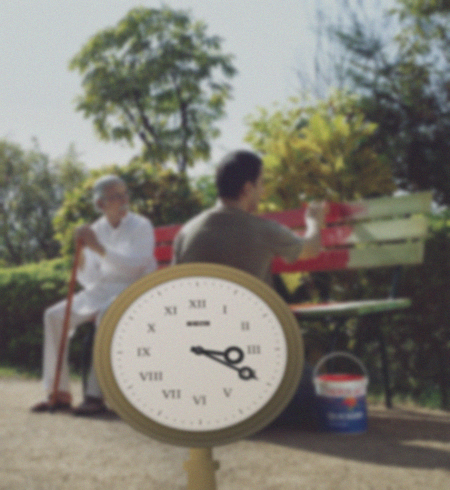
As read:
{"hour": 3, "minute": 20}
